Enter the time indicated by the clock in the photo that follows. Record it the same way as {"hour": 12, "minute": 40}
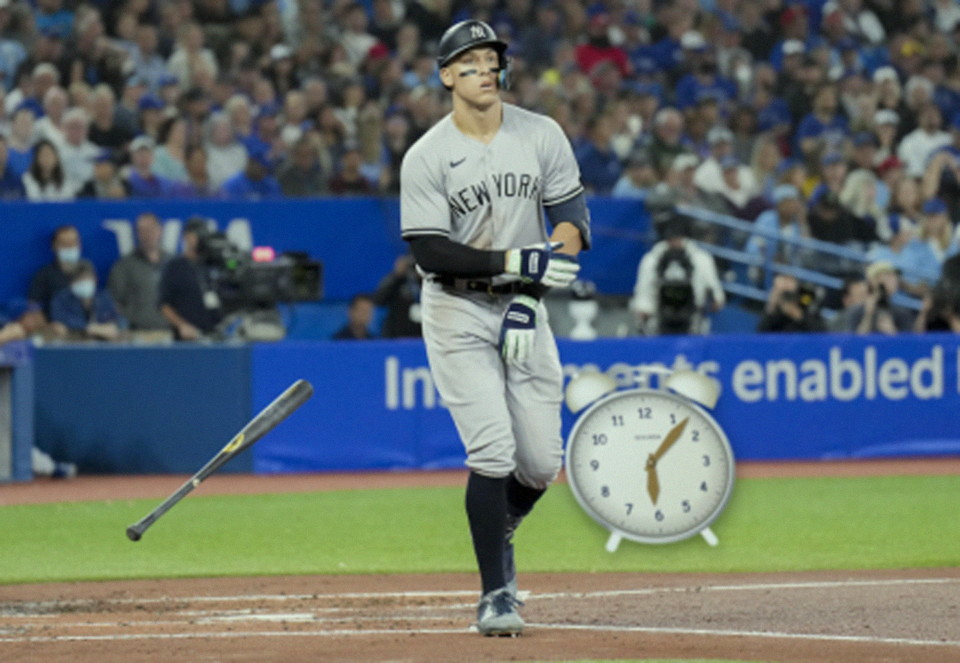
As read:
{"hour": 6, "minute": 7}
